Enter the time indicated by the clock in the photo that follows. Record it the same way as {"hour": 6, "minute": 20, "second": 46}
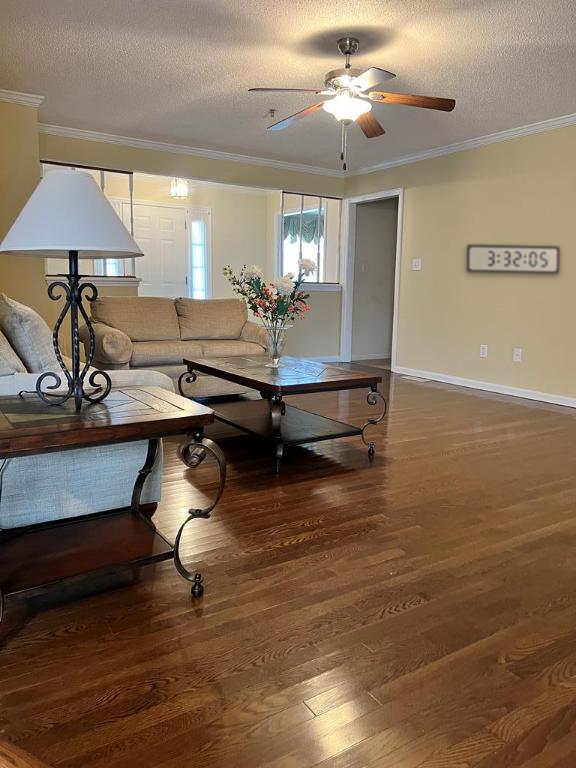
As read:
{"hour": 3, "minute": 32, "second": 5}
